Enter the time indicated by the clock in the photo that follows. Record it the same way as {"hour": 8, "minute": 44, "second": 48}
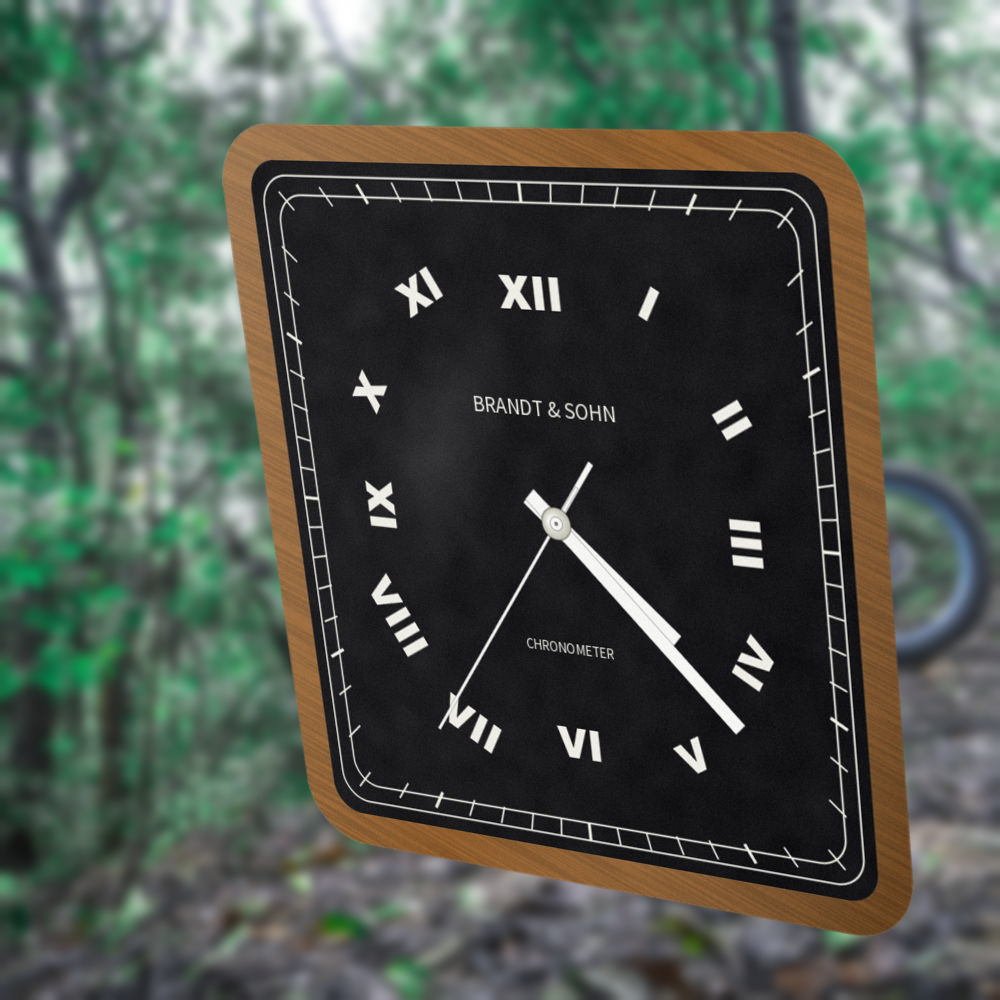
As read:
{"hour": 4, "minute": 22, "second": 36}
